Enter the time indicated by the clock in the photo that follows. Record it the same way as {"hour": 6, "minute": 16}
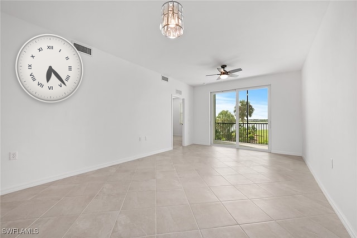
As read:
{"hour": 6, "minute": 23}
